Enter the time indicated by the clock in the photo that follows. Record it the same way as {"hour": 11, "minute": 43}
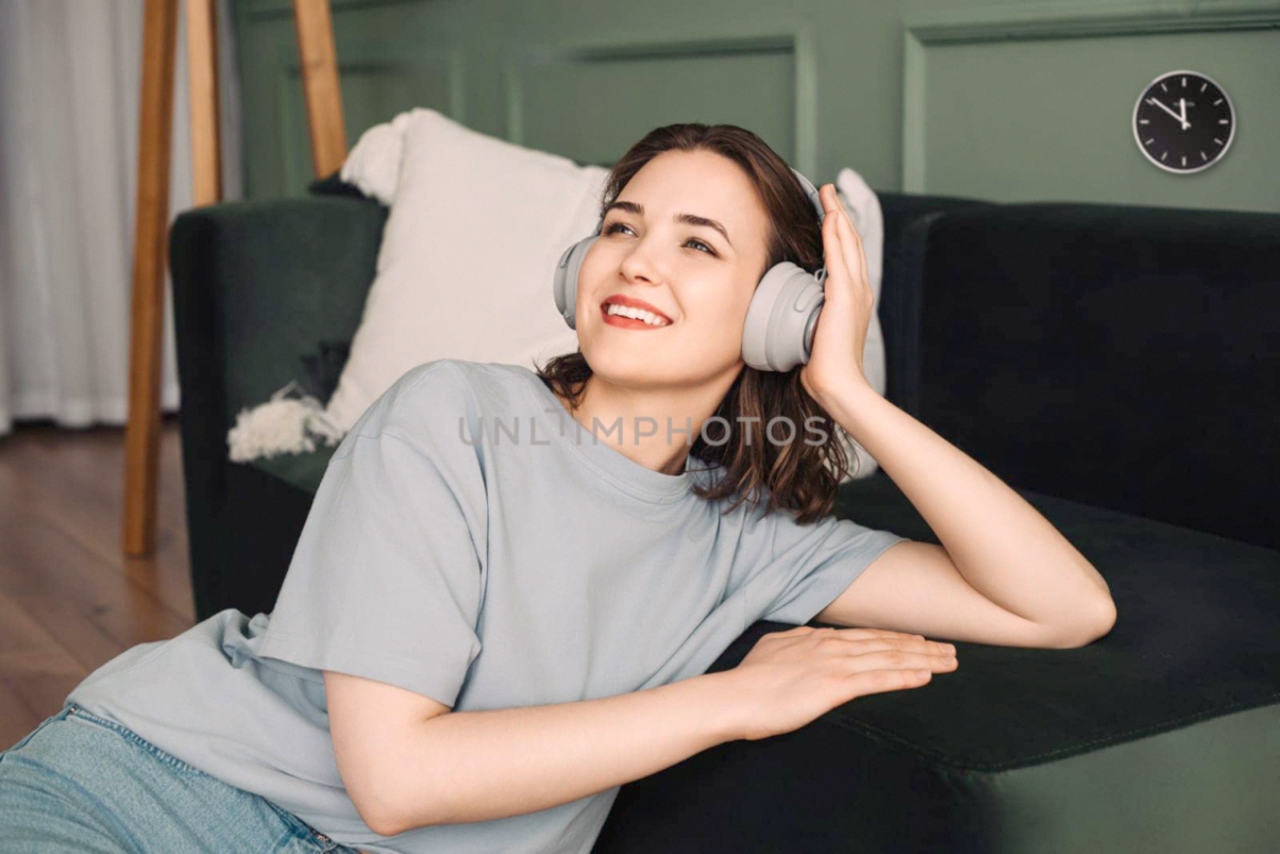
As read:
{"hour": 11, "minute": 51}
